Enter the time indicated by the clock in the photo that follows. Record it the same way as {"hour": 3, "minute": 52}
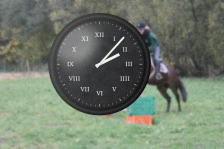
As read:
{"hour": 2, "minute": 7}
